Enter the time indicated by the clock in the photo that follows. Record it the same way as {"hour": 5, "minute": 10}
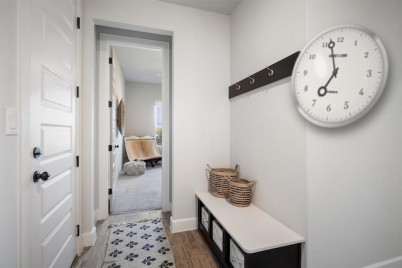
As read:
{"hour": 6, "minute": 57}
